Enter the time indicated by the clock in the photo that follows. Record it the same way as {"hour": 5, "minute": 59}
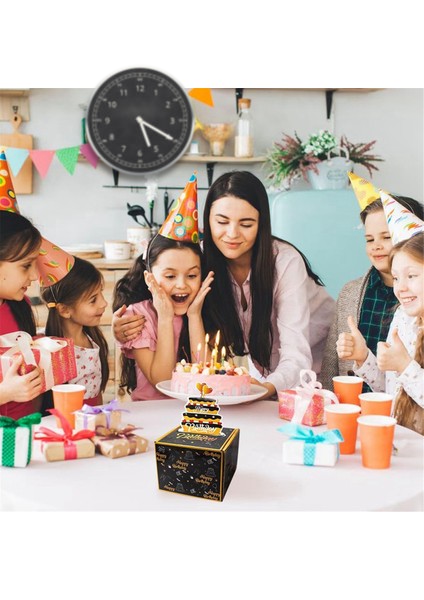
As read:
{"hour": 5, "minute": 20}
